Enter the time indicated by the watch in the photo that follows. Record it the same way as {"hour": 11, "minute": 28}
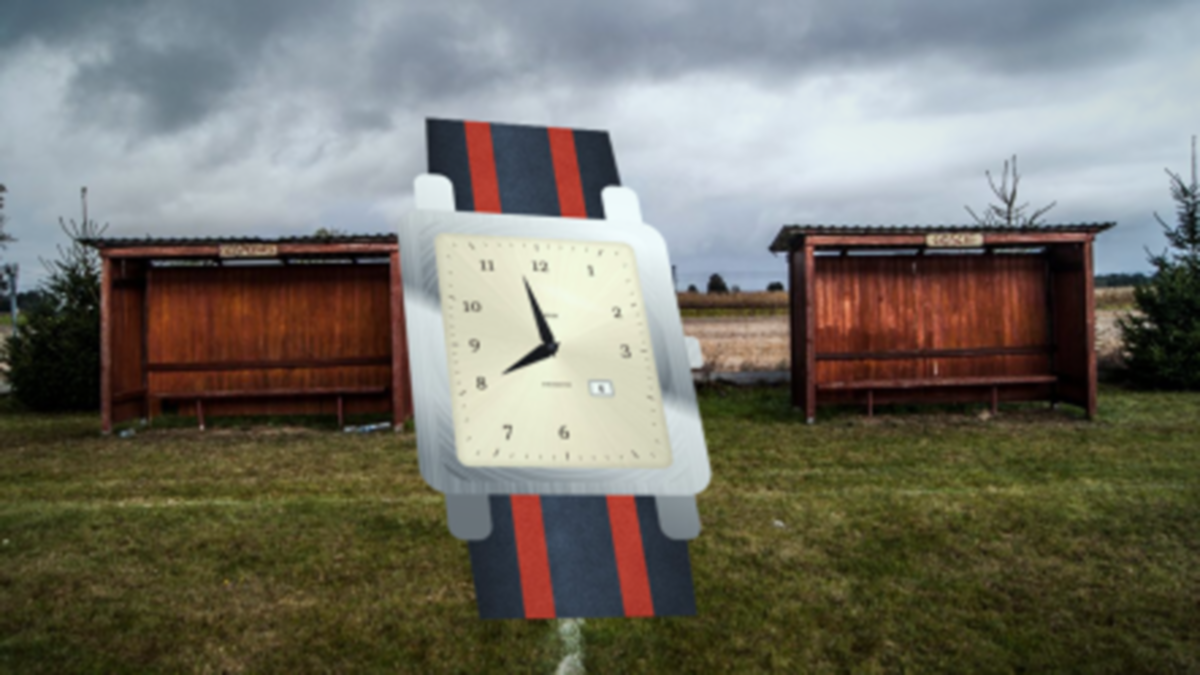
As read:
{"hour": 7, "minute": 58}
